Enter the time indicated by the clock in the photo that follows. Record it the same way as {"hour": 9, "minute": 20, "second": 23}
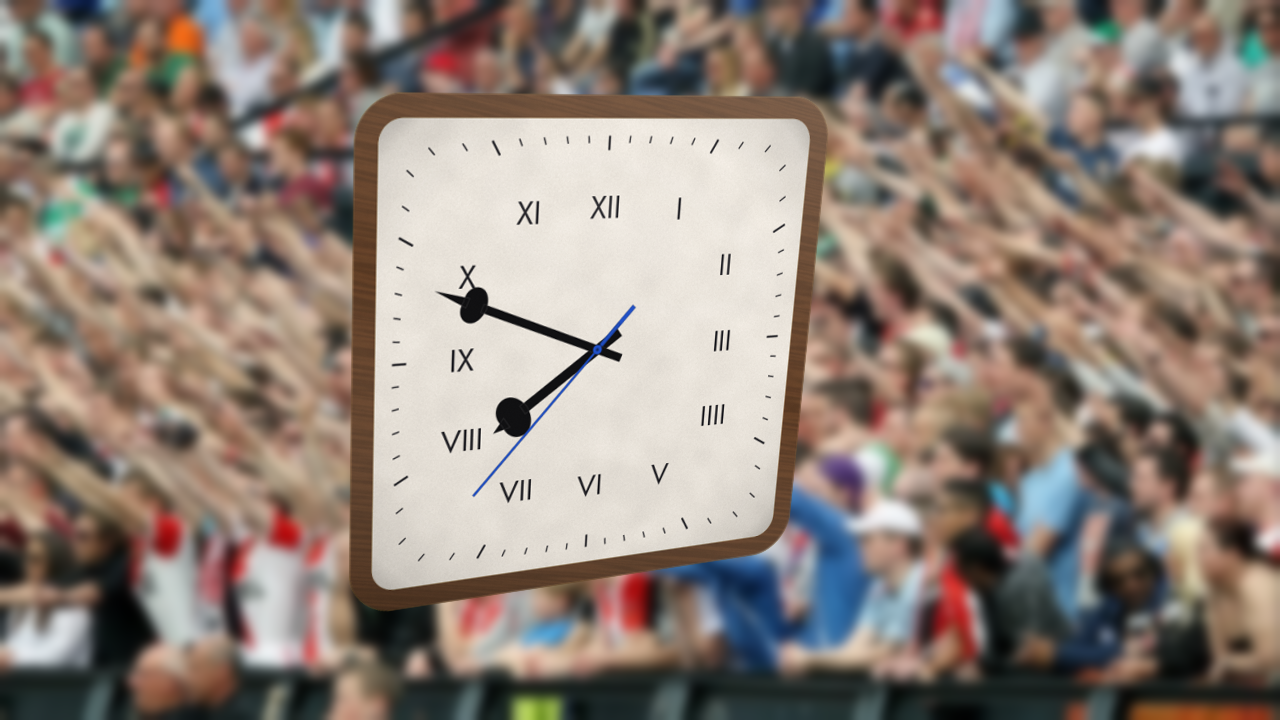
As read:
{"hour": 7, "minute": 48, "second": 37}
